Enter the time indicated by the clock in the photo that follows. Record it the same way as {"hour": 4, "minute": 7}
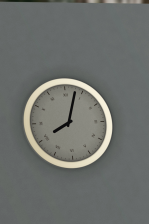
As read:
{"hour": 8, "minute": 3}
